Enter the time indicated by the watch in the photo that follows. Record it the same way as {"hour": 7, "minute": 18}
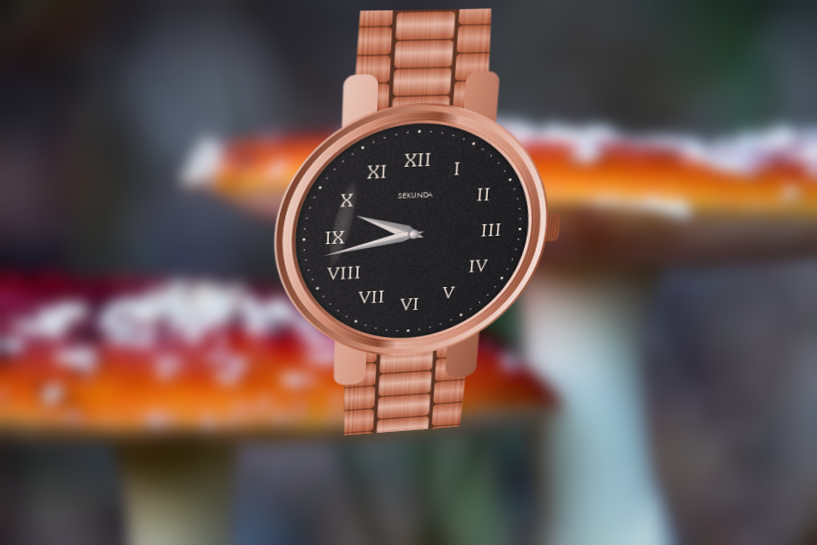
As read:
{"hour": 9, "minute": 43}
